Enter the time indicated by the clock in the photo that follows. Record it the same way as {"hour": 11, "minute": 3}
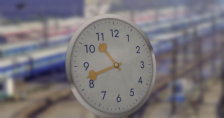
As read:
{"hour": 10, "minute": 42}
